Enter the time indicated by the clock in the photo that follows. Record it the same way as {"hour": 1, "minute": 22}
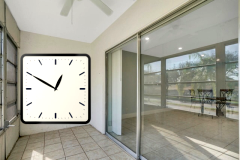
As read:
{"hour": 12, "minute": 50}
